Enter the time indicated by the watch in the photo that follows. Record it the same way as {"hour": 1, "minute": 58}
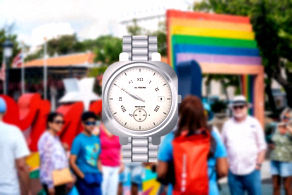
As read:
{"hour": 9, "minute": 50}
